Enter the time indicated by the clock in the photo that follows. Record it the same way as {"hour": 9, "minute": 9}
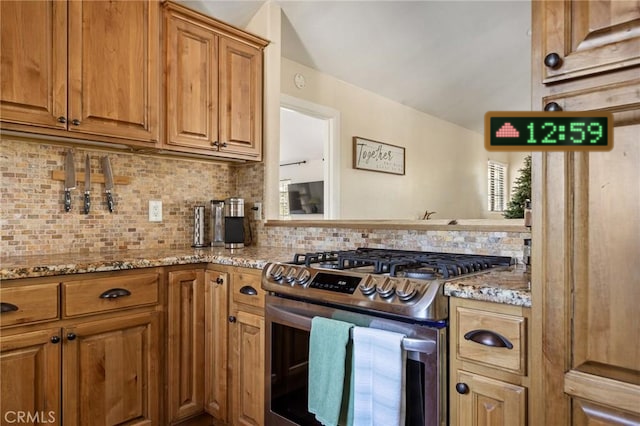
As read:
{"hour": 12, "minute": 59}
